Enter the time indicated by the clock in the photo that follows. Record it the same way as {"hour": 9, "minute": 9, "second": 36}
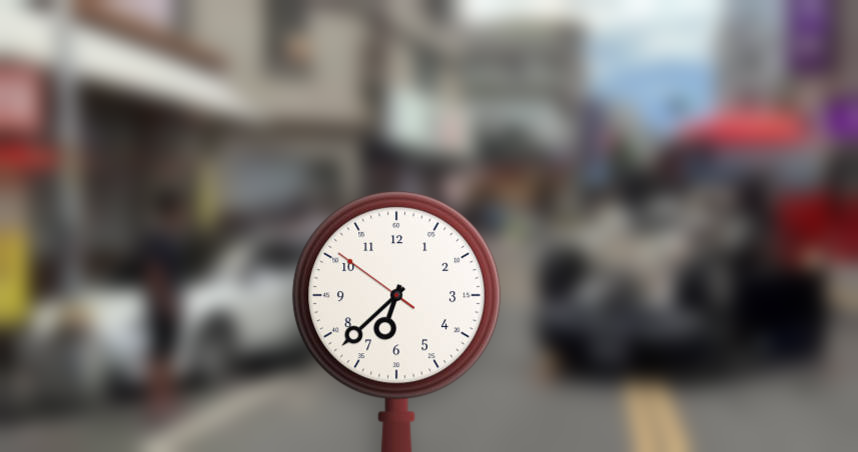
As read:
{"hour": 6, "minute": 37, "second": 51}
